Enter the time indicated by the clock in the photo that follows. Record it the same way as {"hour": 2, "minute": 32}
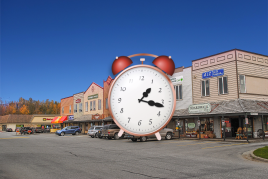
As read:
{"hour": 1, "minute": 17}
